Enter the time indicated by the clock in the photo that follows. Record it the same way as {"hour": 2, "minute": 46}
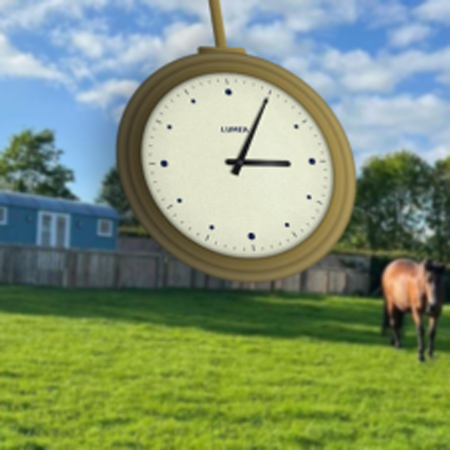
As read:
{"hour": 3, "minute": 5}
